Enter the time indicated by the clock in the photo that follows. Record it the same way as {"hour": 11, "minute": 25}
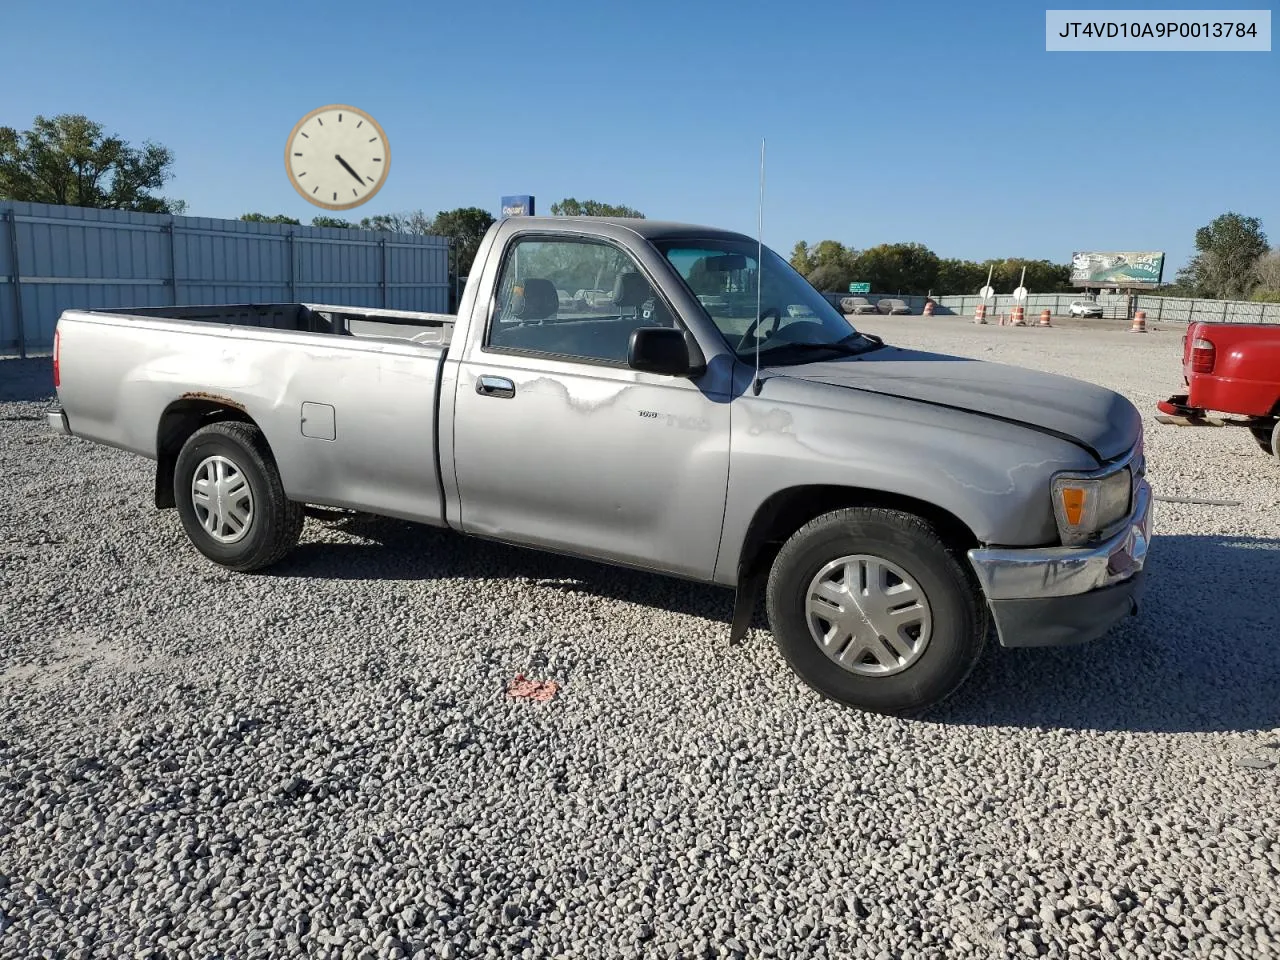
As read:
{"hour": 4, "minute": 22}
